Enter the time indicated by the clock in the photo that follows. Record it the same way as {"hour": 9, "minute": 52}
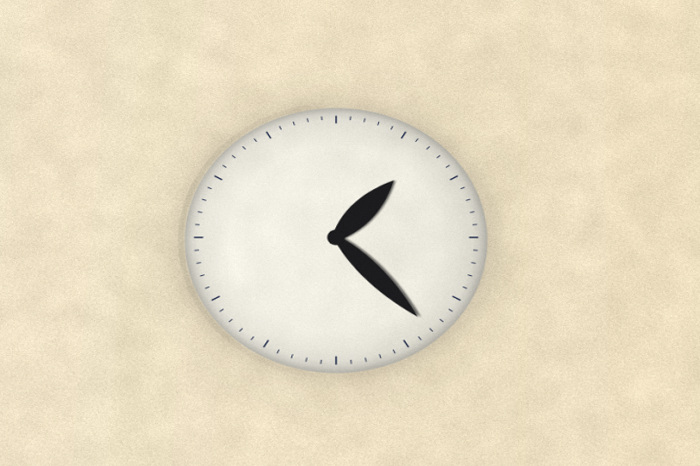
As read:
{"hour": 1, "minute": 23}
